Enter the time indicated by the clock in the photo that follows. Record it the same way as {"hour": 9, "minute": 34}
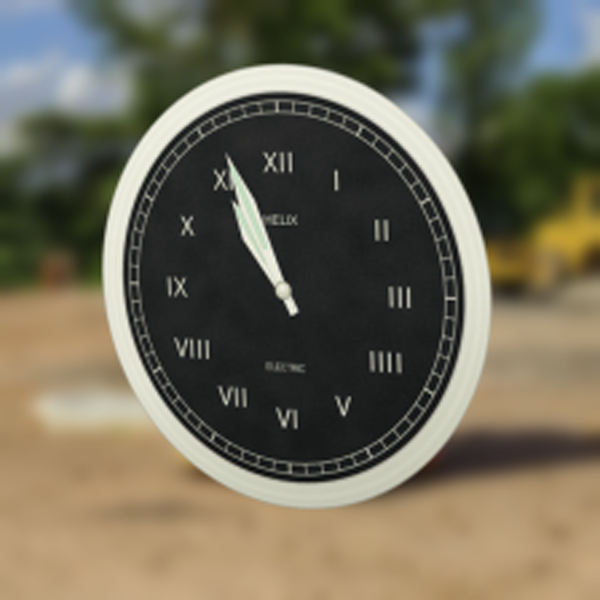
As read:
{"hour": 10, "minute": 56}
